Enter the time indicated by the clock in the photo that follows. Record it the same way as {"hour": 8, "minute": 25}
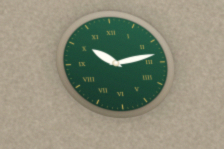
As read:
{"hour": 10, "minute": 13}
